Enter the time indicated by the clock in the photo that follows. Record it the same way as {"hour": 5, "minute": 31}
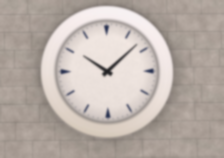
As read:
{"hour": 10, "minute": 8}
